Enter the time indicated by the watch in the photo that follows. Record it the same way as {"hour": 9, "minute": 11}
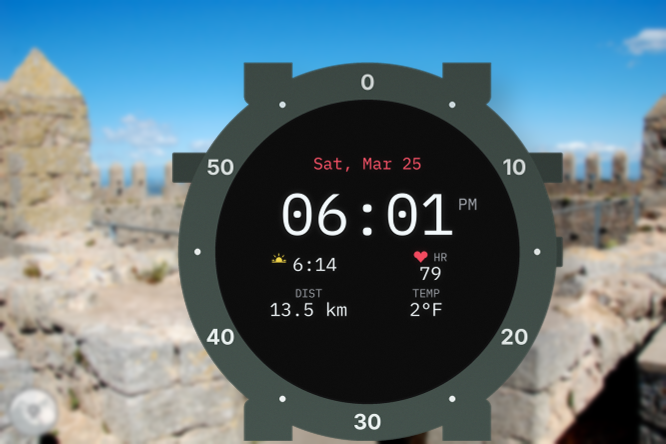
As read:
{"hour": 6, "minute": 1}
